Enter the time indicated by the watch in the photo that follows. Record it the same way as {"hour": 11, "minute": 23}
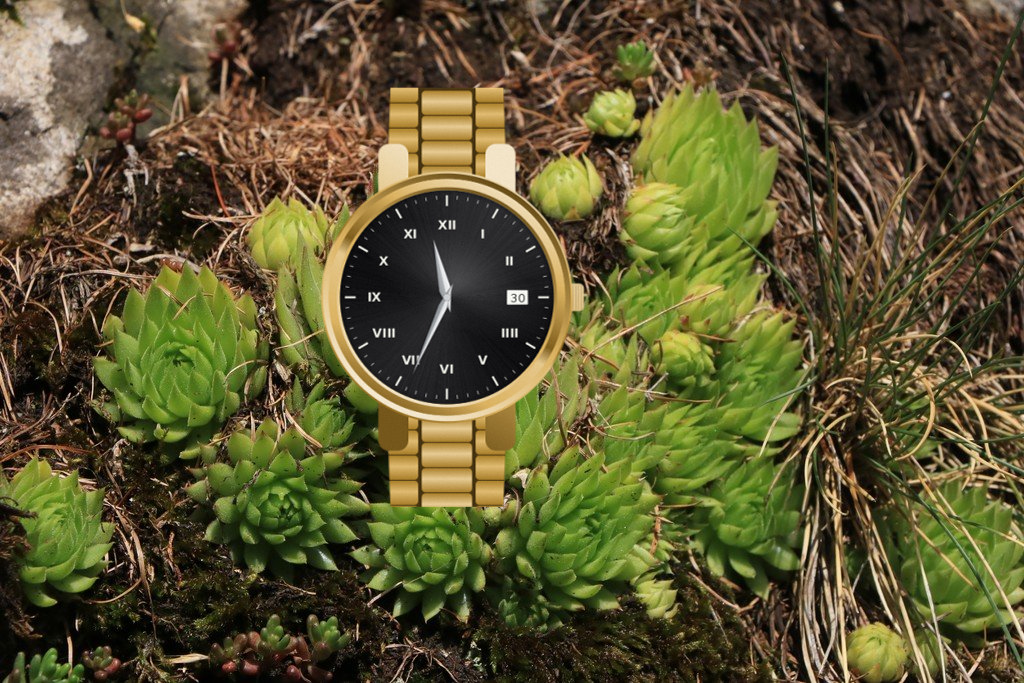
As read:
{"hour": 11, "minute": 34}
